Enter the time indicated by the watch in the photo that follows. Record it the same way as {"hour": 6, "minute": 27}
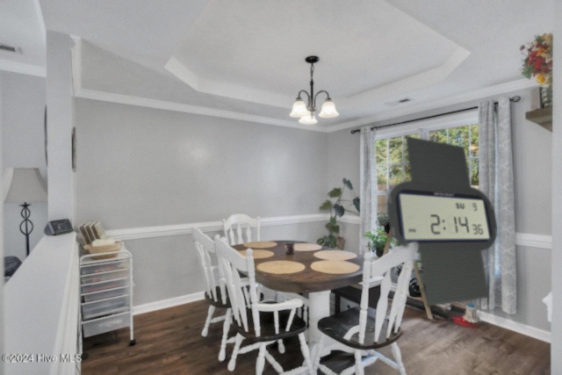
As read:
{"hour": 2, "minute": 14}
